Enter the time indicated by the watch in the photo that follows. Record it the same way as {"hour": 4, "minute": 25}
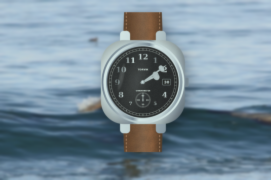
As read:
{"hour": 2, "minute": 9}
